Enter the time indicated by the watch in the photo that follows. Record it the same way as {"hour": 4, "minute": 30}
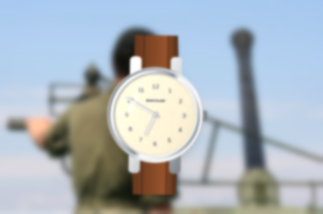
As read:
{"hour": 6, "minute": 50}
